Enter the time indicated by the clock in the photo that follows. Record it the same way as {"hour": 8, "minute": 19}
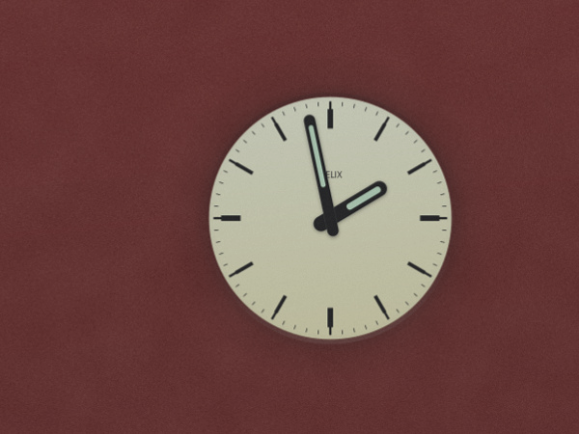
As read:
{"hour": 1, "minute": 58}
